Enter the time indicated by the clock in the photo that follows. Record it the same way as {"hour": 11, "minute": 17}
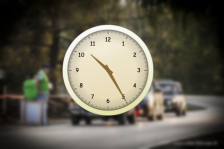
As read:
{"hour": 10, "minute": 25}
